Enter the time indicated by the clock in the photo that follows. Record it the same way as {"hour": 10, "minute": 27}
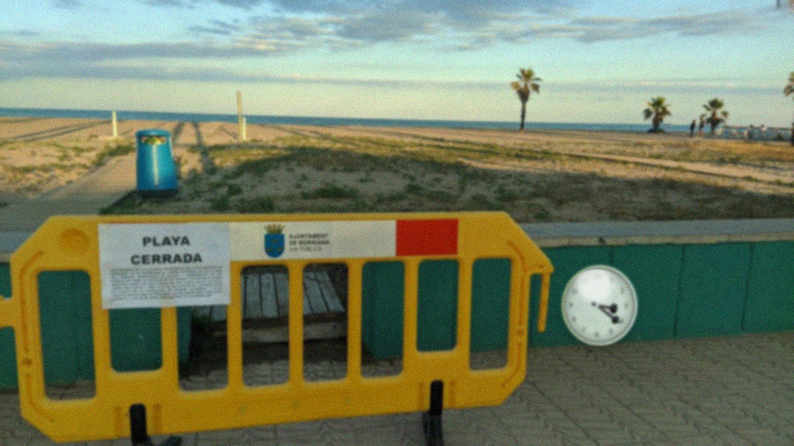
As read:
{"hour": 3, "minute": 21}
